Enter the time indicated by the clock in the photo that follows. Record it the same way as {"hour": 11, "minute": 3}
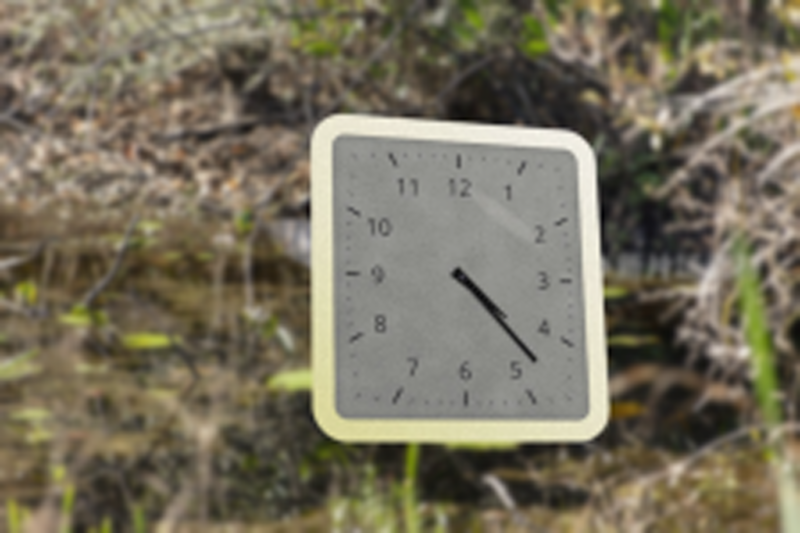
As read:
{"hour": 4, "minute": 23}
